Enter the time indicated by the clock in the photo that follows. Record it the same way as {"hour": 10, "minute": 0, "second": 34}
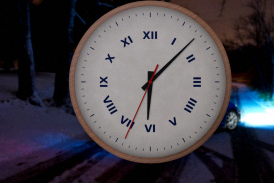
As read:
{"hour": 6, "minute": 7, "second": 34}
